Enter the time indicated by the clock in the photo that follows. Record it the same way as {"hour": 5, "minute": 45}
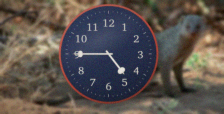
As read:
{"hour": 4, "minute": 45}
